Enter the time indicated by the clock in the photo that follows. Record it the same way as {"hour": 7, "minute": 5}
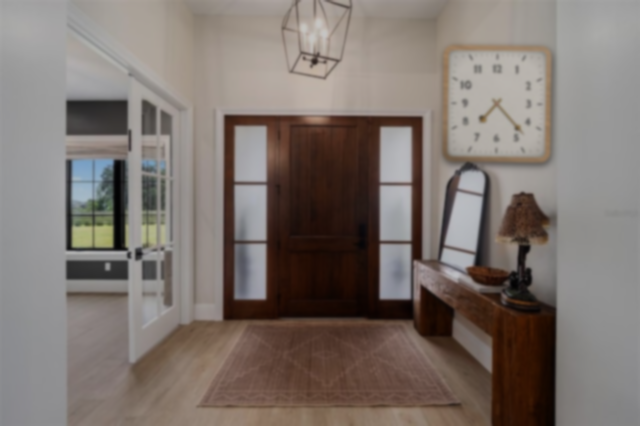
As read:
{"hour": 7, "minute": 23}
